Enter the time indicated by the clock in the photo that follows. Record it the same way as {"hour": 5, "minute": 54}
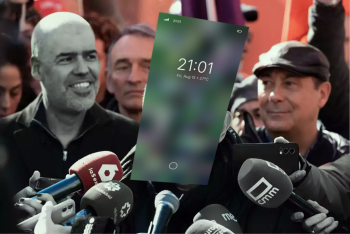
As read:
{"hour": 21, "minute": 1}
